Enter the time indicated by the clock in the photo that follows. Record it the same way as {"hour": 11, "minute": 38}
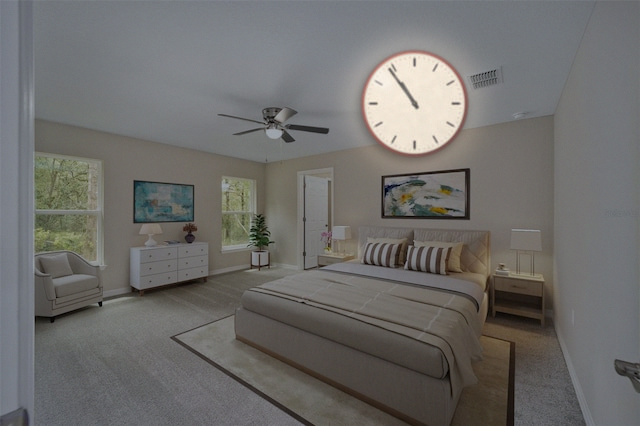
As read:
{"hour": 10, "minute": 54}
